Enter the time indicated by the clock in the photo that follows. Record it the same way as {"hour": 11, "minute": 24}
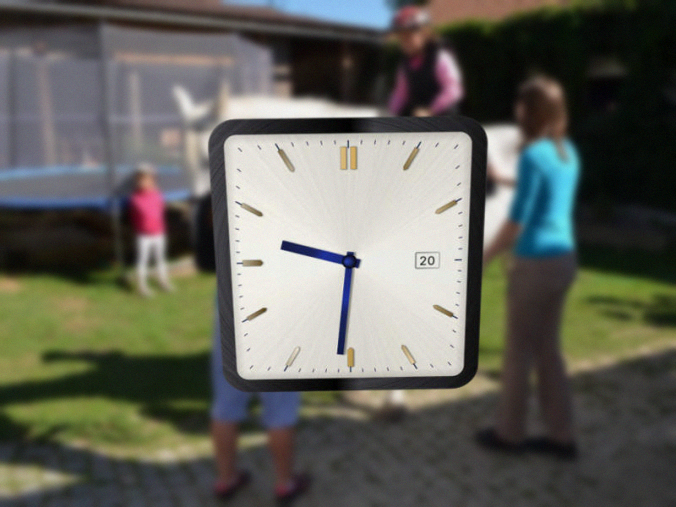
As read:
{"hour": 9, "minute": 31}
